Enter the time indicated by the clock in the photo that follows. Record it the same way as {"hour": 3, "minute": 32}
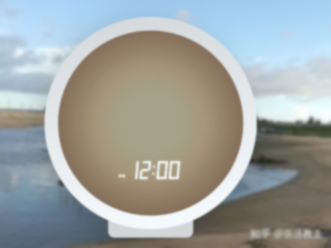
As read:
{"hour": 12, "minute": 0}
